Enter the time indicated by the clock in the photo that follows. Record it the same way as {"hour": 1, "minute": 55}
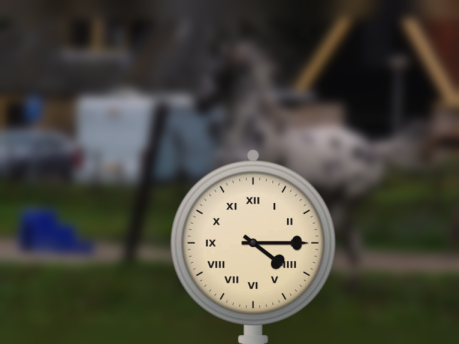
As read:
{"hour": 4, "minute": 15}
